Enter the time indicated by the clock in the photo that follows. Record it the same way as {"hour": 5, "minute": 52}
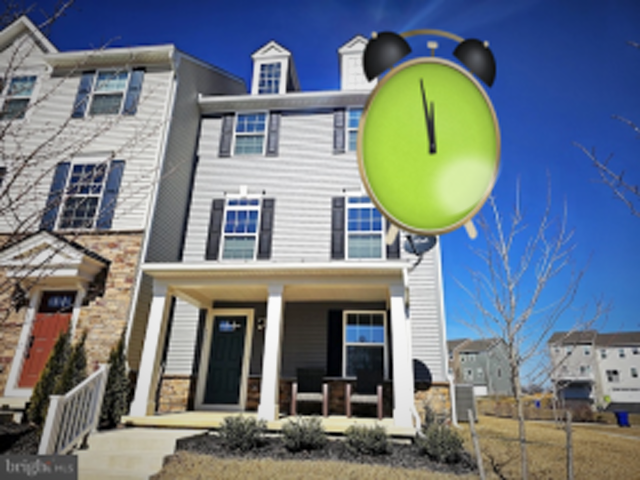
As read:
{"hour": 11, "minute": 58}
